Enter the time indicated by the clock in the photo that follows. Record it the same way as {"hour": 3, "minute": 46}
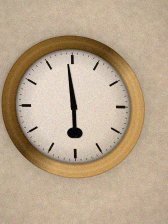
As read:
{"hour": 5, "minute": 59}
